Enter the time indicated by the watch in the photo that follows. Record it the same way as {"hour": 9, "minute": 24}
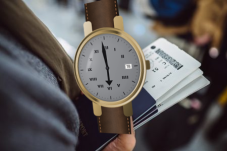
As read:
{"hour": 5, "minute": 59}
